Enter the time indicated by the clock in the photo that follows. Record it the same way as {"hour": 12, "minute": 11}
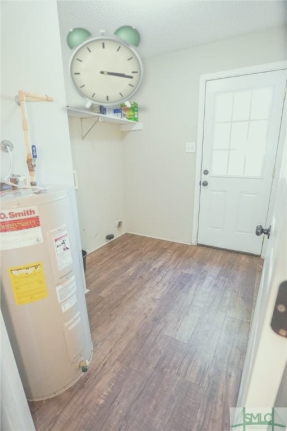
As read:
{"hour": 3, "minute": 17}
